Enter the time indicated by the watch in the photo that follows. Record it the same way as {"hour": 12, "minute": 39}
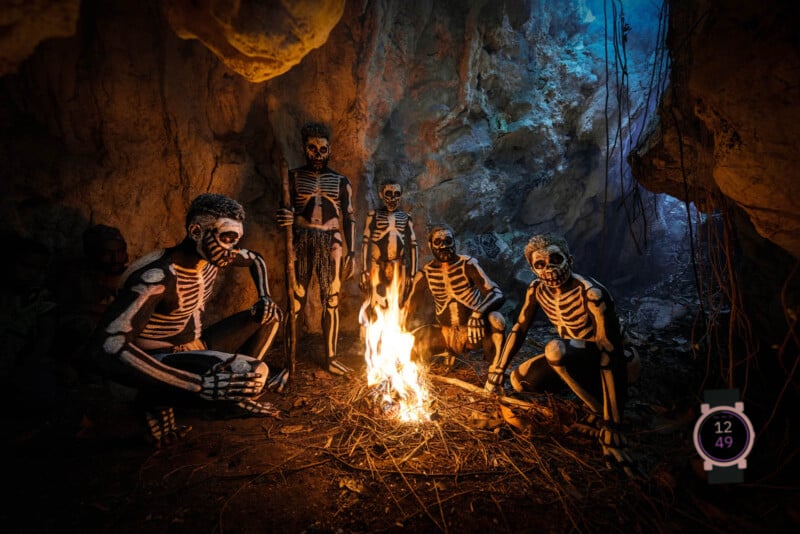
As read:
{"hour": 12, "minute": 49}
